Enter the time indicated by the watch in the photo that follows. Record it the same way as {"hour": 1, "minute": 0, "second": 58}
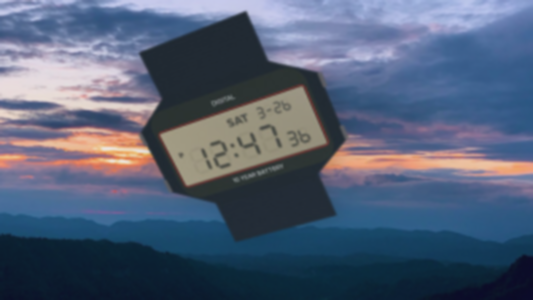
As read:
{"hour": 12, "minute": 47, "second": 36}
